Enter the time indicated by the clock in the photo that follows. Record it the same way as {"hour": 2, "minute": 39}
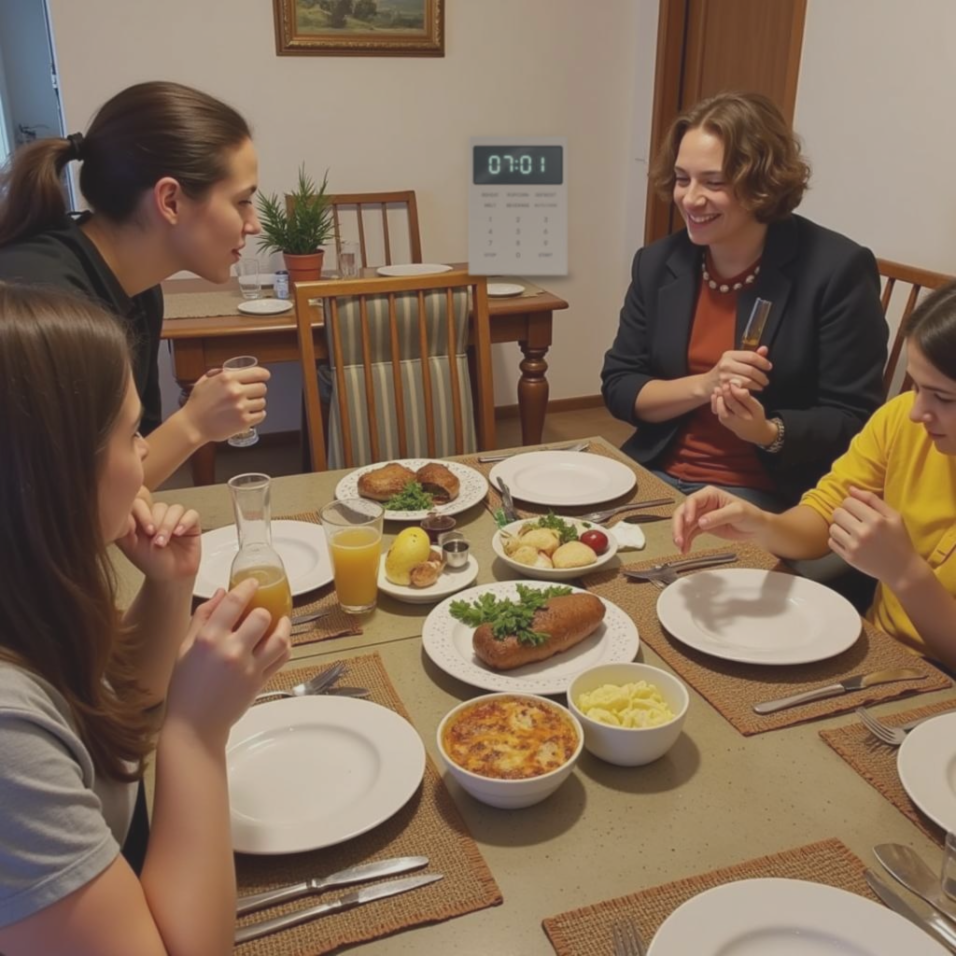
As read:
{"hour": 7, "minute": 1}
